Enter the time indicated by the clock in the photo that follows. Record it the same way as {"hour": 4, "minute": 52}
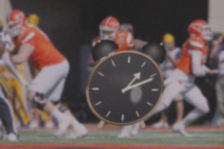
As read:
{"hour": 1, "minute": 11}
